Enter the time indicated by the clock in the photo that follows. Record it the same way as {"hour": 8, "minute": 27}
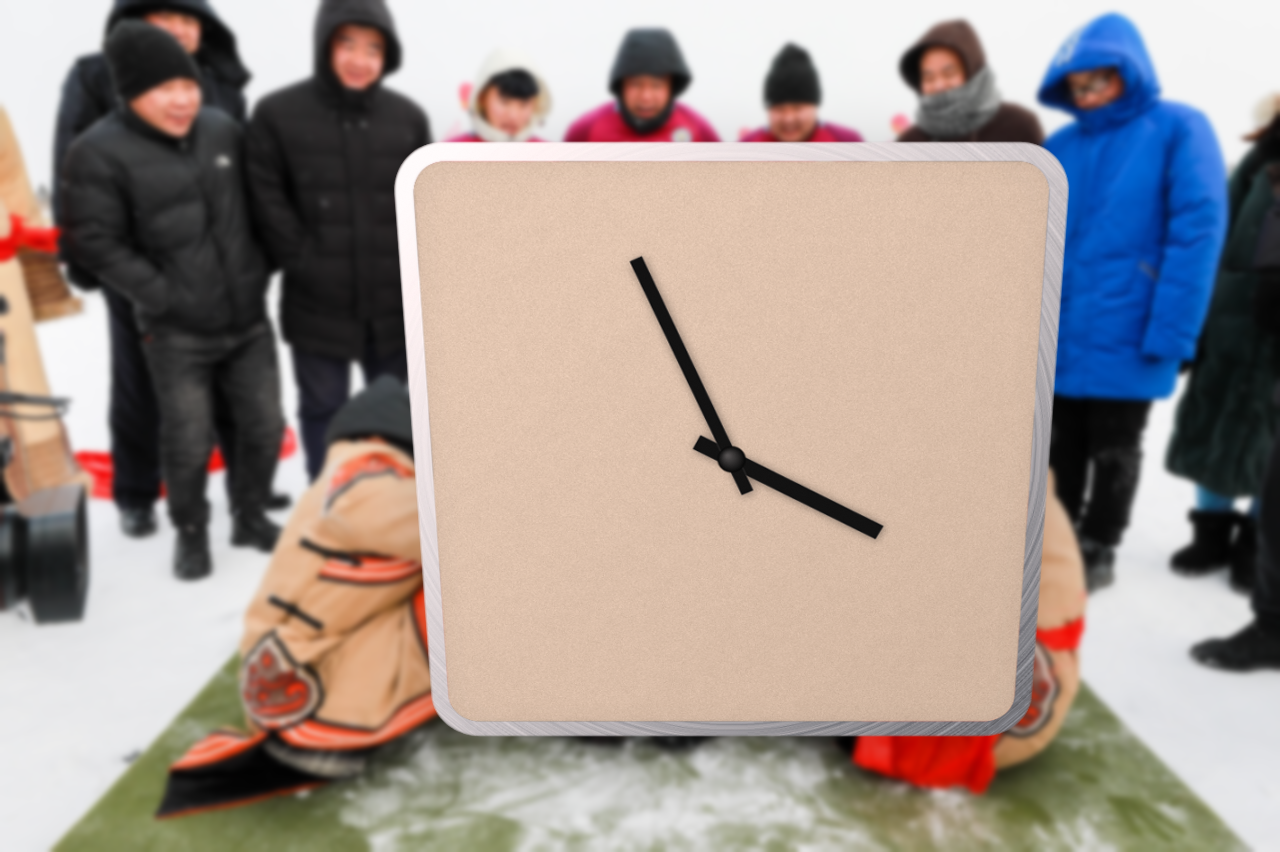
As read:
{"hour": 3, "minute": 56}
